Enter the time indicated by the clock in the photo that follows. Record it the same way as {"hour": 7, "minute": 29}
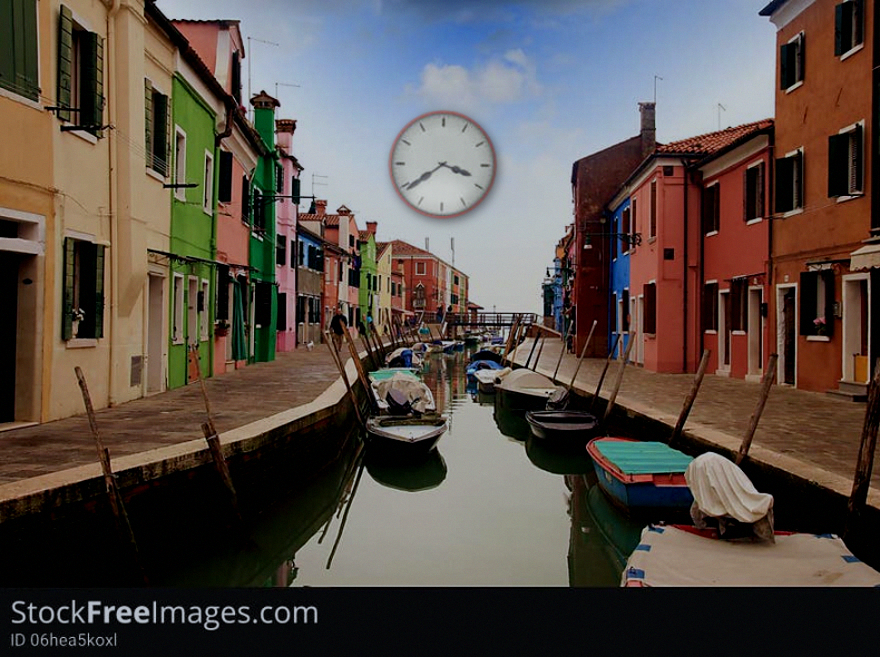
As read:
{"hour": 3, "minute": 39}
